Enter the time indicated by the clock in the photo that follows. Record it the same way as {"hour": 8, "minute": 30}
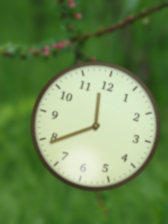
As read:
{"hour": 11, "minute": 39}
